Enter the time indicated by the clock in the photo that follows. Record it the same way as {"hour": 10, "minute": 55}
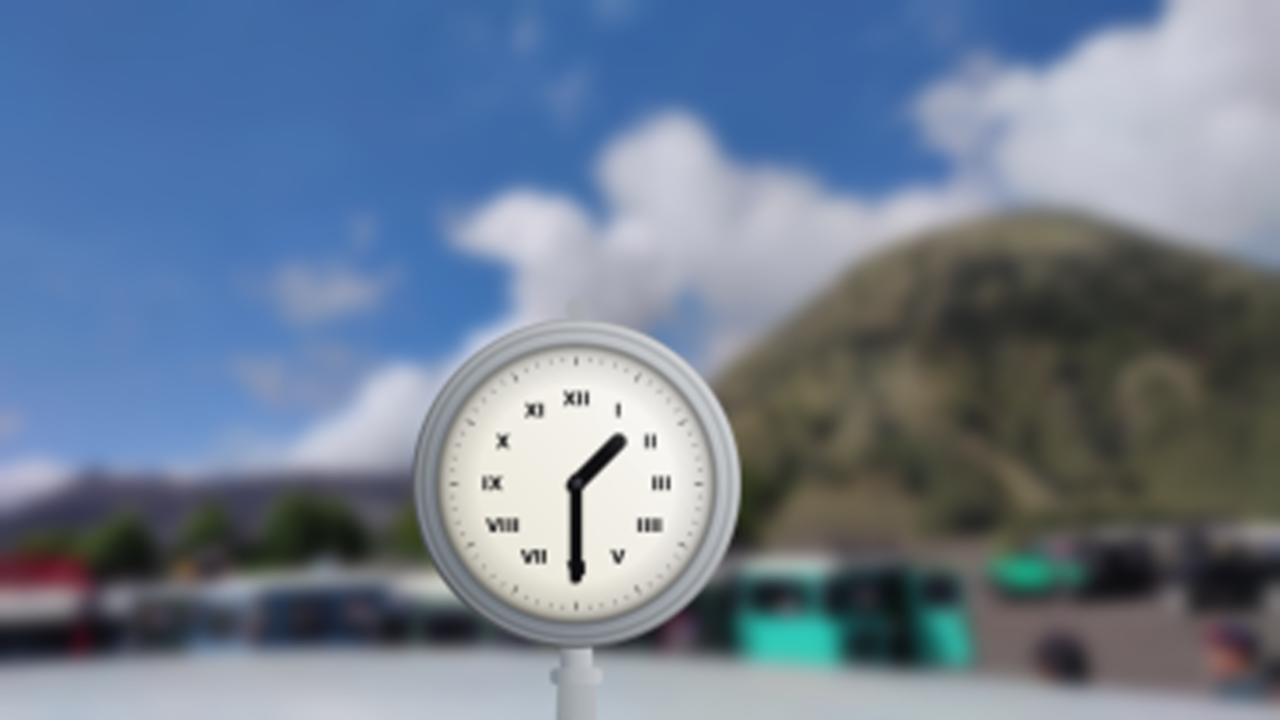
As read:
{"hour": 1, "minute": 30}
